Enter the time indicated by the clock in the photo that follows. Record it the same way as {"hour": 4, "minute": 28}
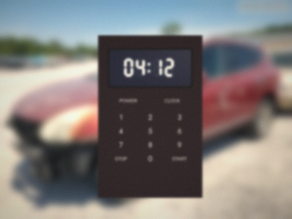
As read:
{"hour": 4, "minute": 12}
